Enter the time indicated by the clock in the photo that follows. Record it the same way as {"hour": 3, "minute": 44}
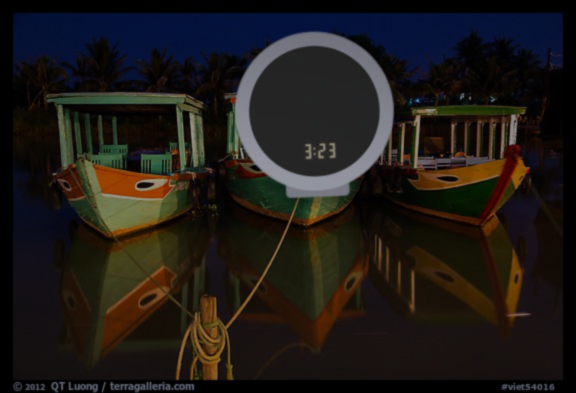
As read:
{"hour": 3, "minute": 23}
